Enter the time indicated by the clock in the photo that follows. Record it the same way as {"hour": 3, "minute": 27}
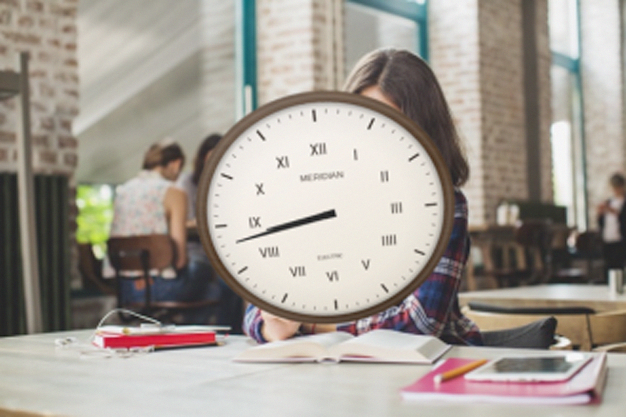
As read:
{"hour": 8, "minute": 43}
